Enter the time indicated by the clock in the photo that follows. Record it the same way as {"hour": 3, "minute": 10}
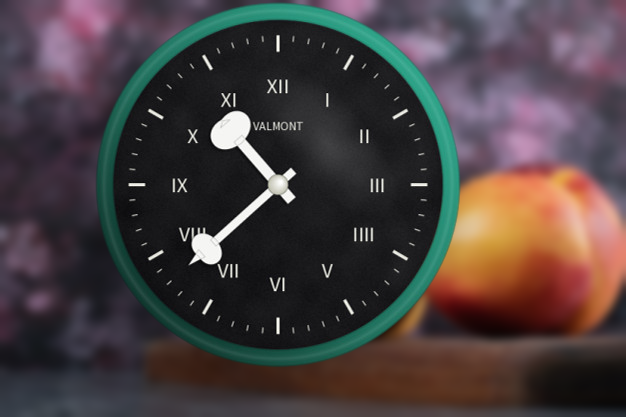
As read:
{"hour": 10, "minute": 38}
